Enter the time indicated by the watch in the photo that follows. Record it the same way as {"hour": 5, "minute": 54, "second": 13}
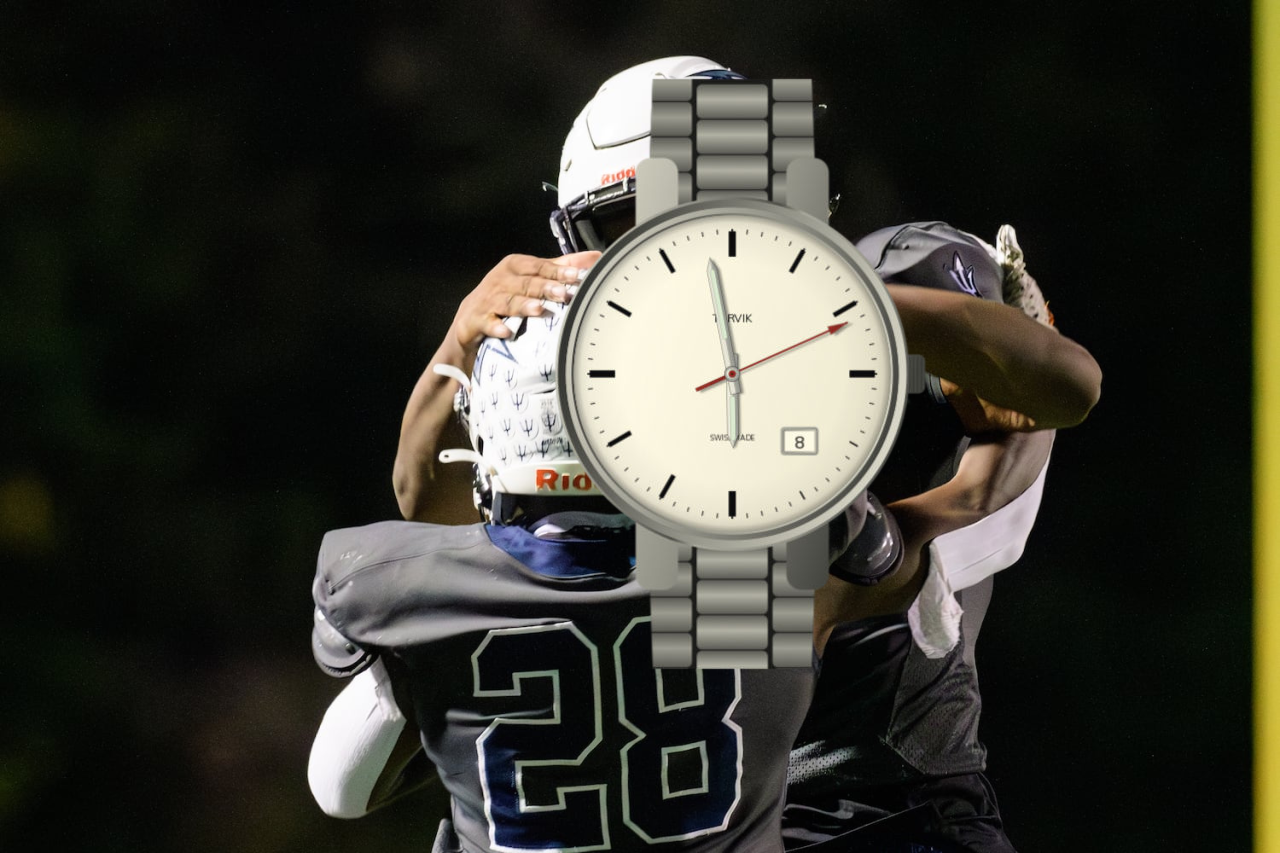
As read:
{"hour": 5, "minute": 58, "second": 11}
